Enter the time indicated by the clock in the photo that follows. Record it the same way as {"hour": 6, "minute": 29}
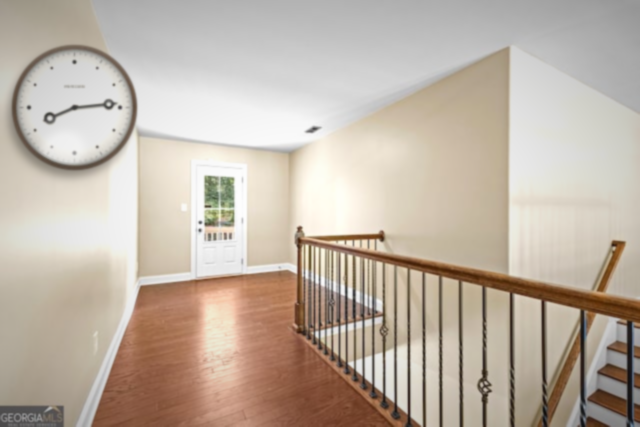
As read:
{"hour": 8, "minute": 14}
